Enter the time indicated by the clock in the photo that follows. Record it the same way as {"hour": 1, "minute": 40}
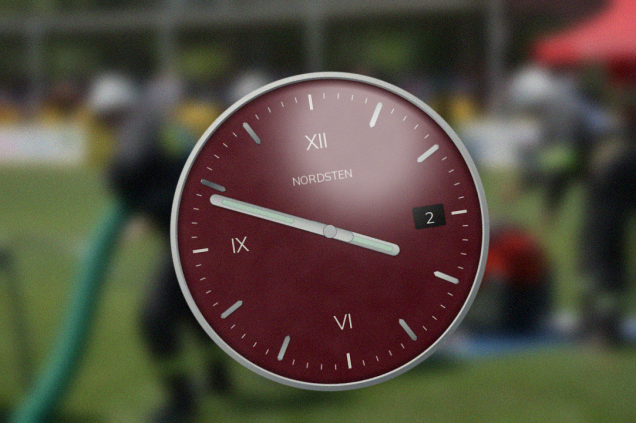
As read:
{"hour": 3, "minute": 49}
